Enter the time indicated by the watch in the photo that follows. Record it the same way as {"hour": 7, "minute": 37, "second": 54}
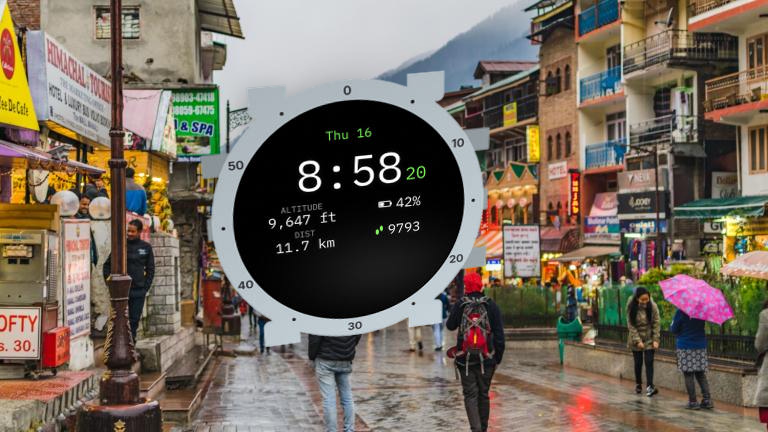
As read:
{"hour": 8, "minute": 58, "second": 20}
